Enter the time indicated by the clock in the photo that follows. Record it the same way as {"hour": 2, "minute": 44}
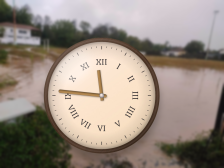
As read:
{"hour": 11, "minute": 46}
